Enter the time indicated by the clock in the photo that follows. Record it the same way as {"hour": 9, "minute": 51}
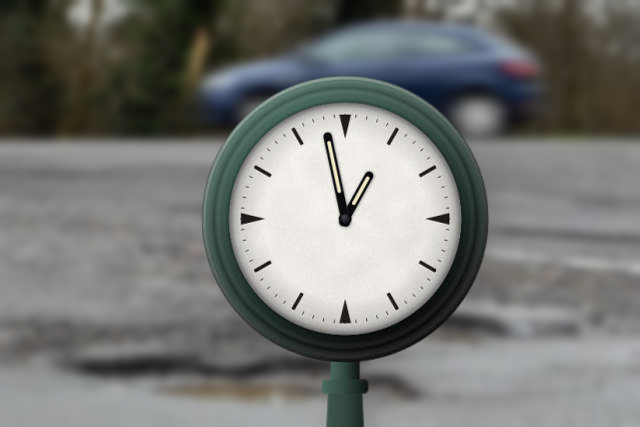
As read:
{"hour": 12, "minute": 58}
